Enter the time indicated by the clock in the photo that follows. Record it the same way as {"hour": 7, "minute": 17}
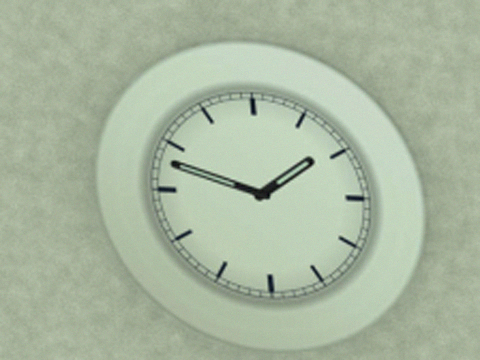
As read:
{"hour": 1, "minute": 48}
